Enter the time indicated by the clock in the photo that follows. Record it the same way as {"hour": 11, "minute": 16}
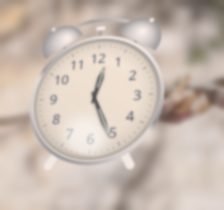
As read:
{"hour": 12, "minute": 26}
